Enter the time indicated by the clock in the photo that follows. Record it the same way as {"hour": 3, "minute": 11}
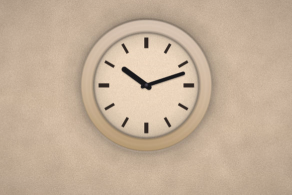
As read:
{"hour": 10, "minute": 12}
